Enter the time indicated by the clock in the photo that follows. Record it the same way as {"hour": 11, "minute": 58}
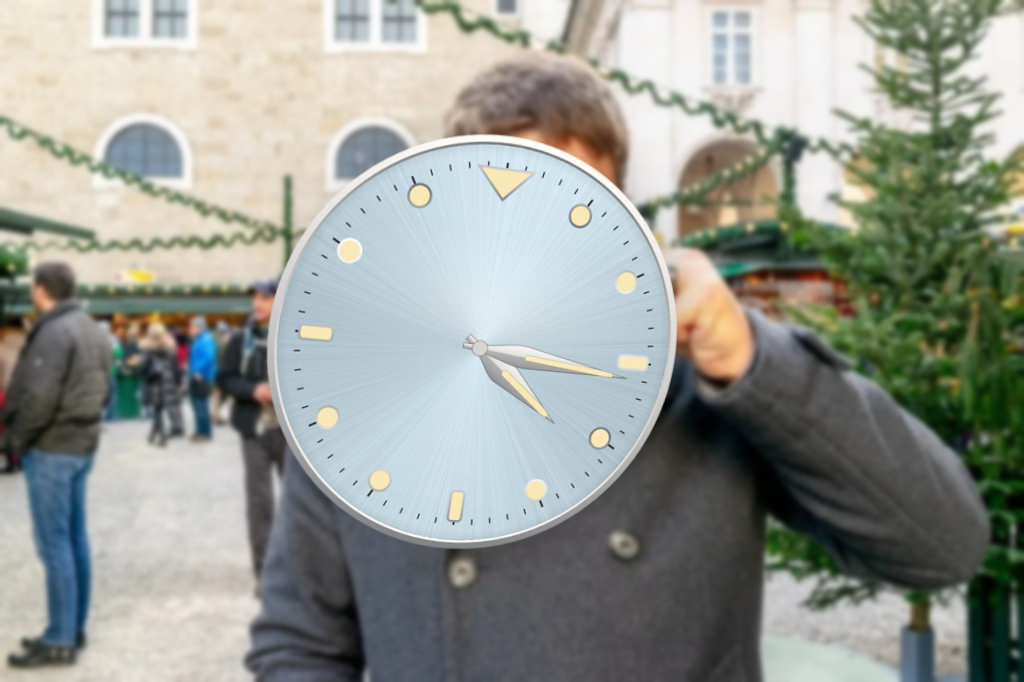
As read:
{"hour": 4, "minute": 16}
